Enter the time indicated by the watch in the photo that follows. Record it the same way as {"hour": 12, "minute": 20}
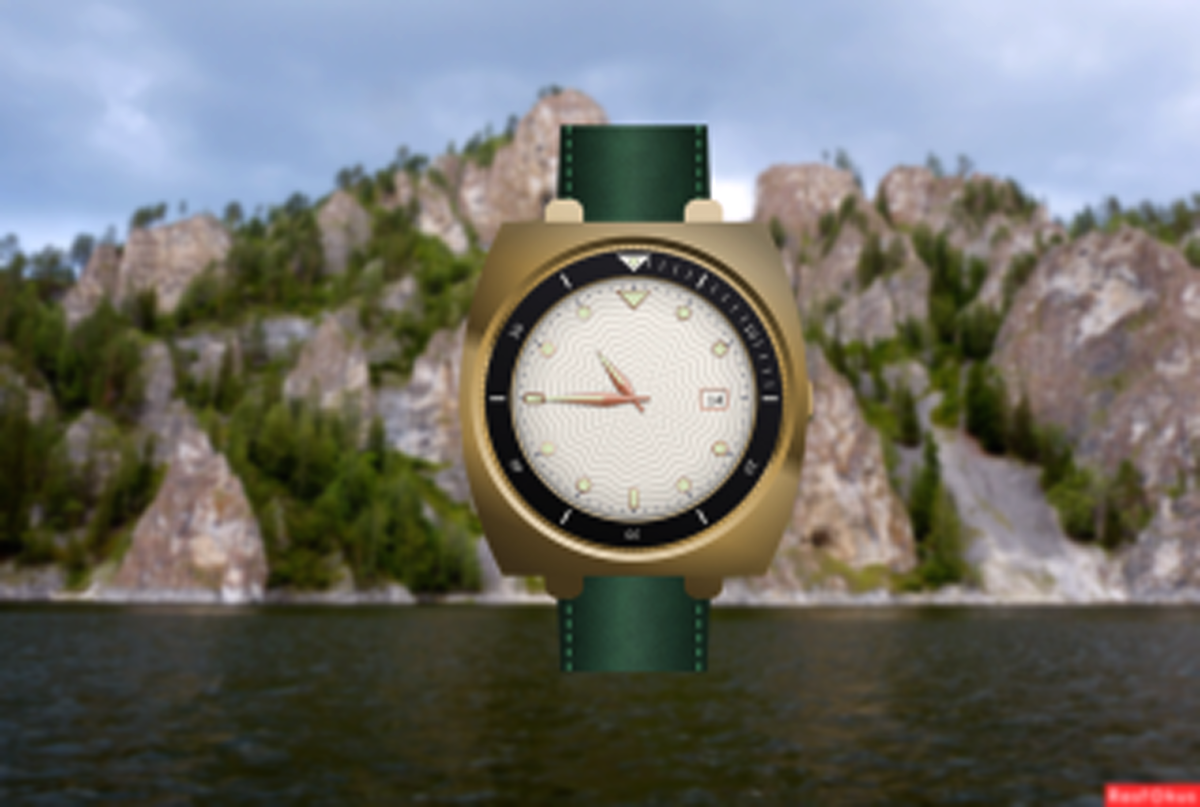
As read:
{"hour": 10, "minute": 45}
